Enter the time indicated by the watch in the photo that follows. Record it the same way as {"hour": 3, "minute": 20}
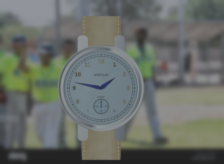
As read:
{"hour": 1, "minute": 47}
